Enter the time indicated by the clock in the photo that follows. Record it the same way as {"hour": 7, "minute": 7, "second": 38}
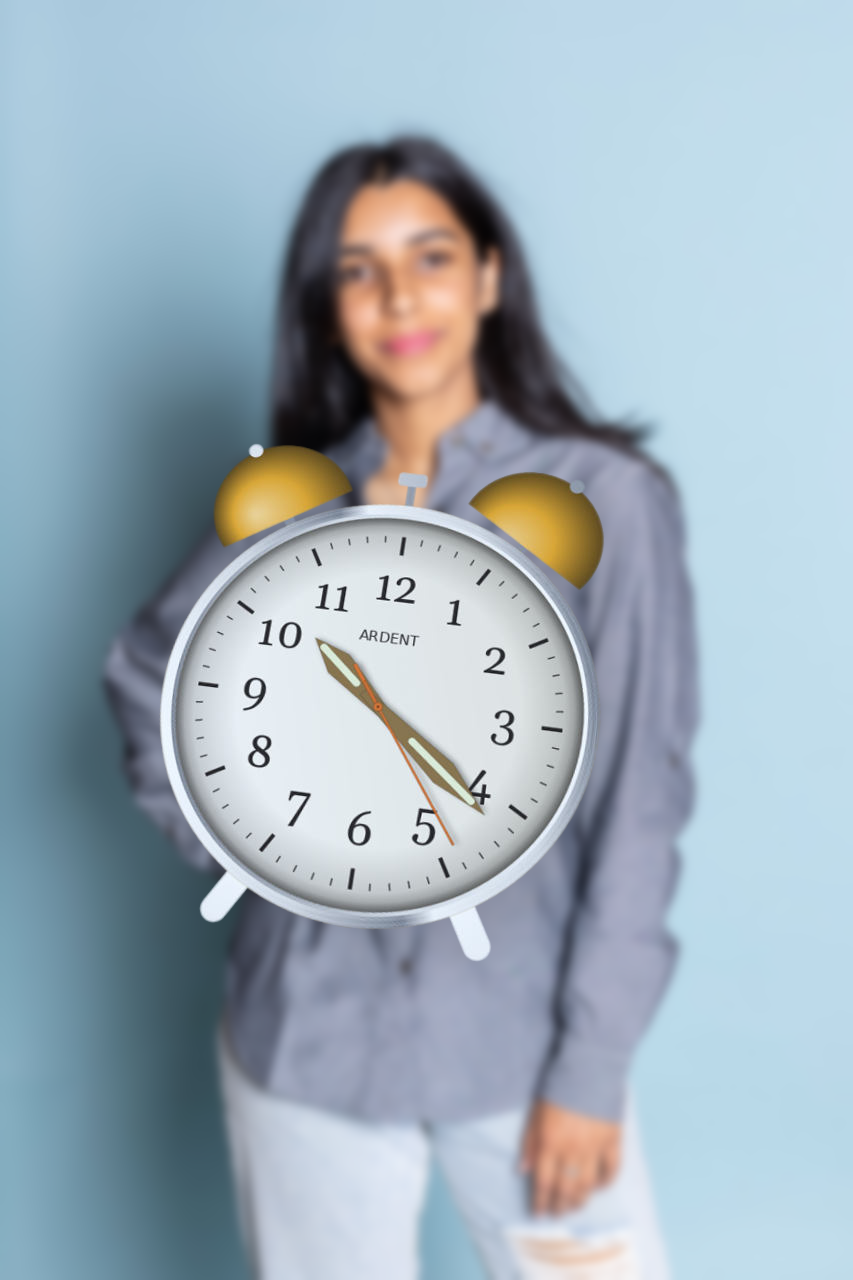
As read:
{"hour": 10, "minute": 21, "second": 24}
